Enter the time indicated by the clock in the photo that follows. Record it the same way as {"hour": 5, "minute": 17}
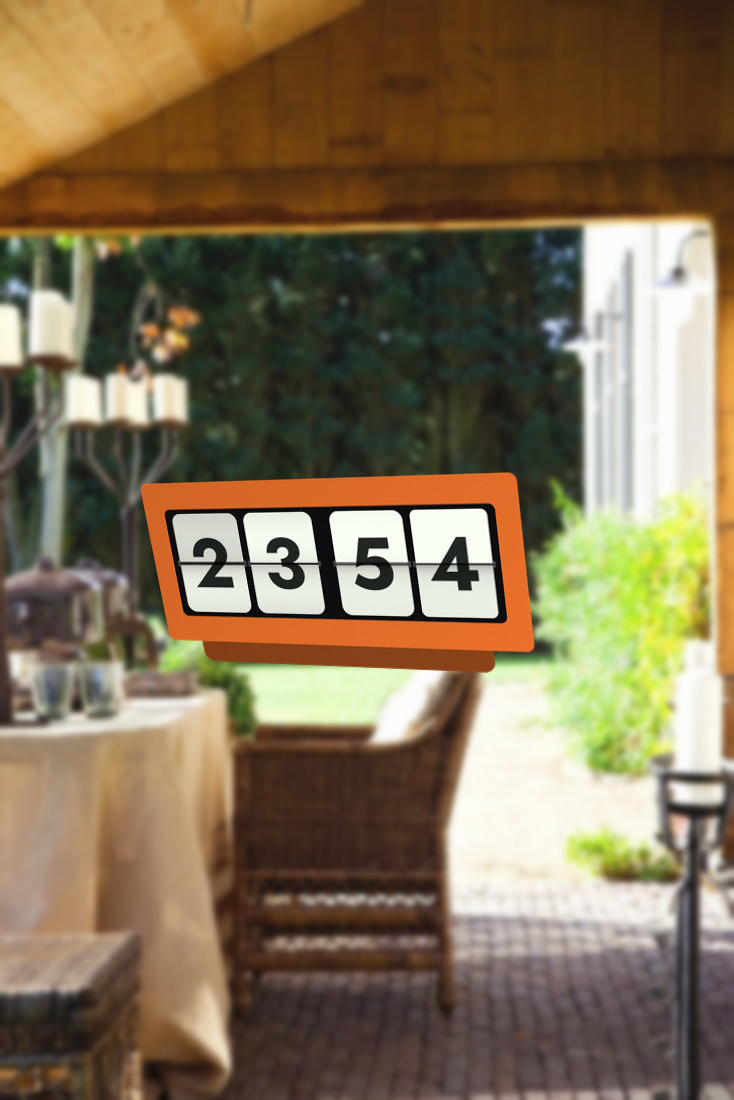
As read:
{"hour": 23, "minute": 54}
